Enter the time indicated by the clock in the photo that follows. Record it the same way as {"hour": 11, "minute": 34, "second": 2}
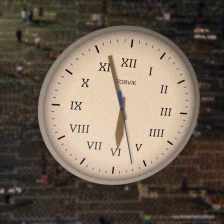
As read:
{"hour": 5, "minute": 56, "second": 27}
